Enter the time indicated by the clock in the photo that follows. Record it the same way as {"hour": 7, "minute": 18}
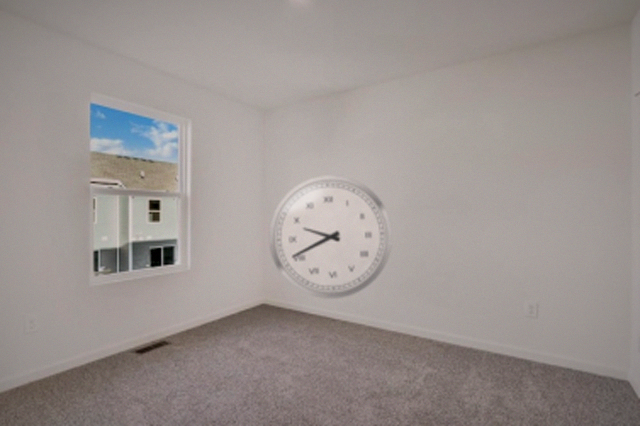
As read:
{"hour": 9, "minute": 41}
